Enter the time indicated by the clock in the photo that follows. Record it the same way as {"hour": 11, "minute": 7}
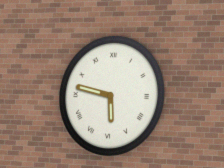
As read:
{"hour": 5, "minute": 47}
